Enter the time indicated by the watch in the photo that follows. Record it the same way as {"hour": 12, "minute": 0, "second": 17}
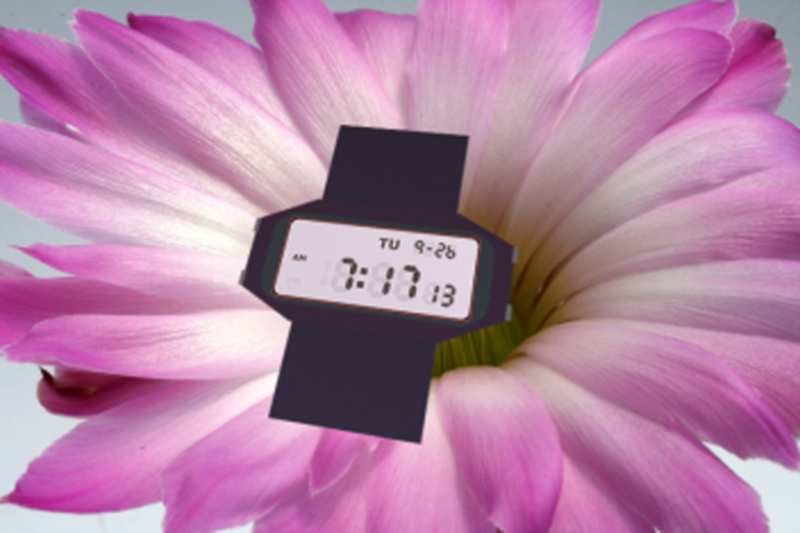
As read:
{"hour": 7, "minute": 17, "second": 13}
